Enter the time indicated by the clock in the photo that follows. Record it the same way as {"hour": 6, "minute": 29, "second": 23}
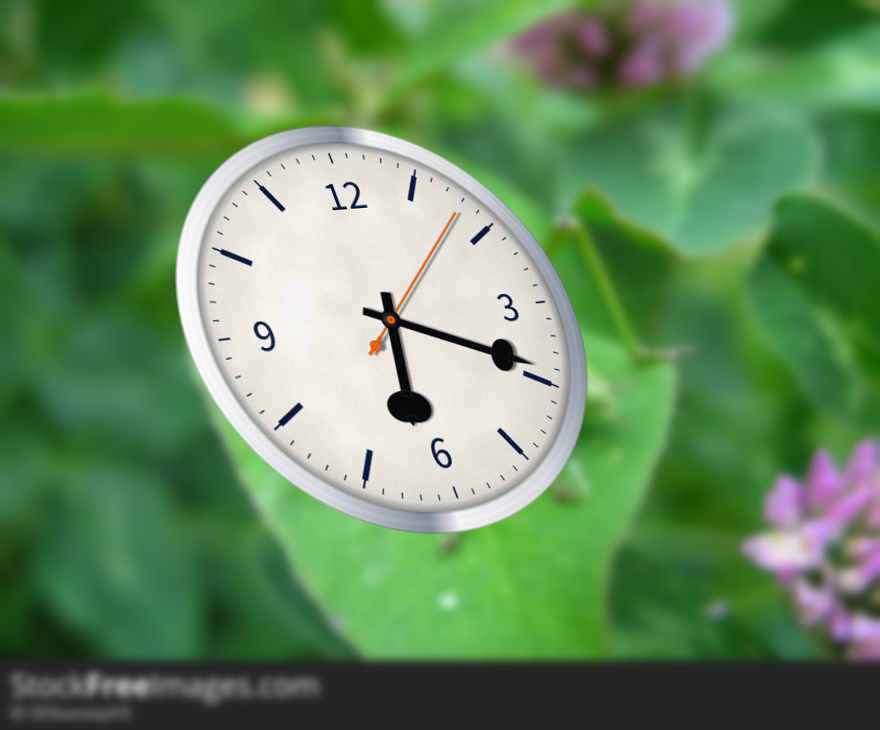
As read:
{"hour": 6, "minute": 19, "second": 8}
